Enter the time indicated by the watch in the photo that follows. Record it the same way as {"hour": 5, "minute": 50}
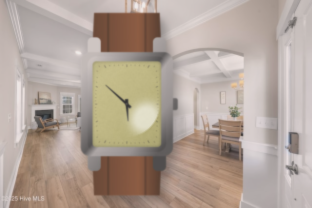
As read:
{"hour": 5, "minute": 52}
